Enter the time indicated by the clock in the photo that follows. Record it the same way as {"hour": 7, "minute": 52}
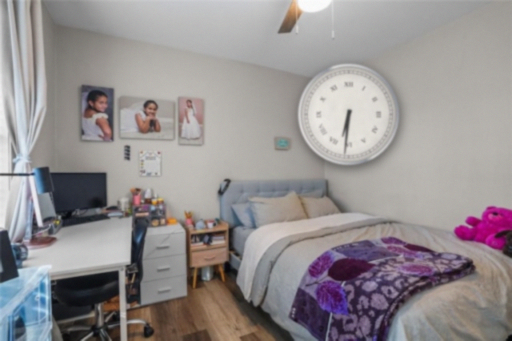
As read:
{"hour": 6, "minute": 31}
